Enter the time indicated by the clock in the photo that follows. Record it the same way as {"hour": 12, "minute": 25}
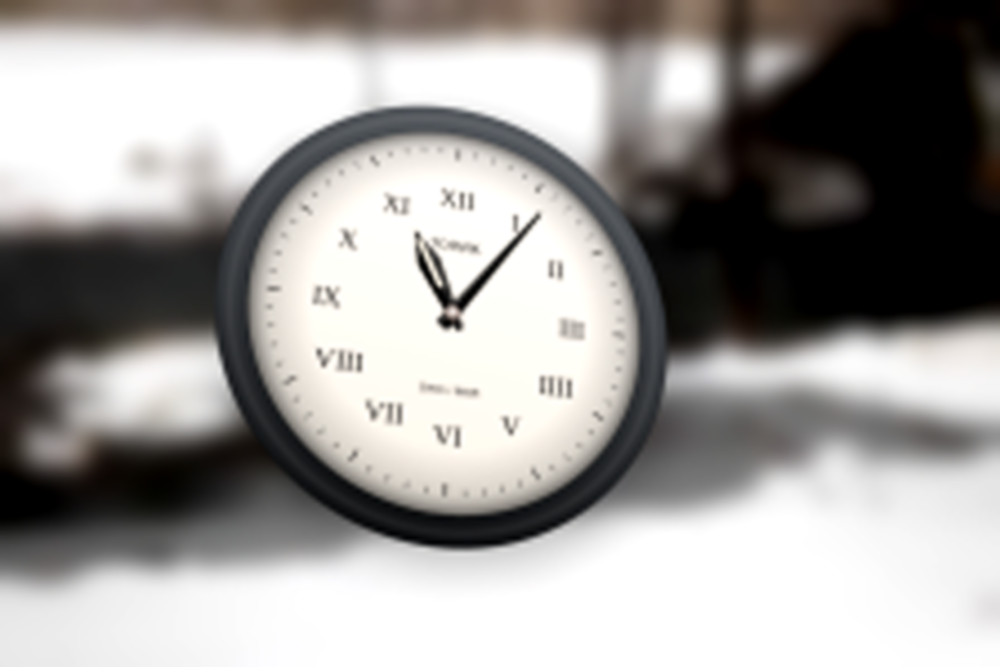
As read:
{"hour": 11, "minute": 6}
